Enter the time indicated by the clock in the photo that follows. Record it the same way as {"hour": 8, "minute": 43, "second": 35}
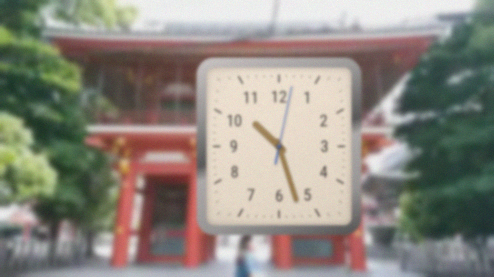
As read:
{"hour": 10, "minute": 27, "second": 2}
